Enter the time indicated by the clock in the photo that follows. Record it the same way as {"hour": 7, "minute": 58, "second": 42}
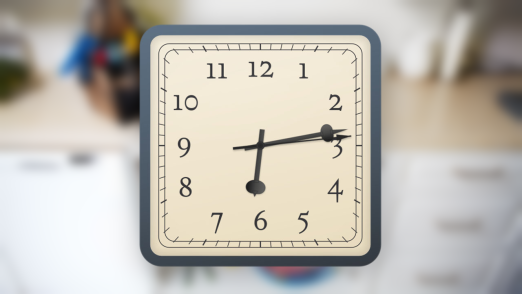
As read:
{"hour": 6, "minute": 13, "second": 14}
